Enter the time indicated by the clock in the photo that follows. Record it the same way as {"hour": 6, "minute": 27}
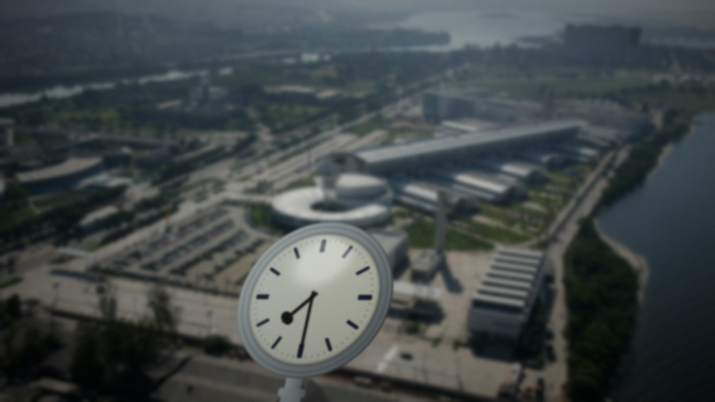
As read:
{"hour": 7, "minute": 30}
